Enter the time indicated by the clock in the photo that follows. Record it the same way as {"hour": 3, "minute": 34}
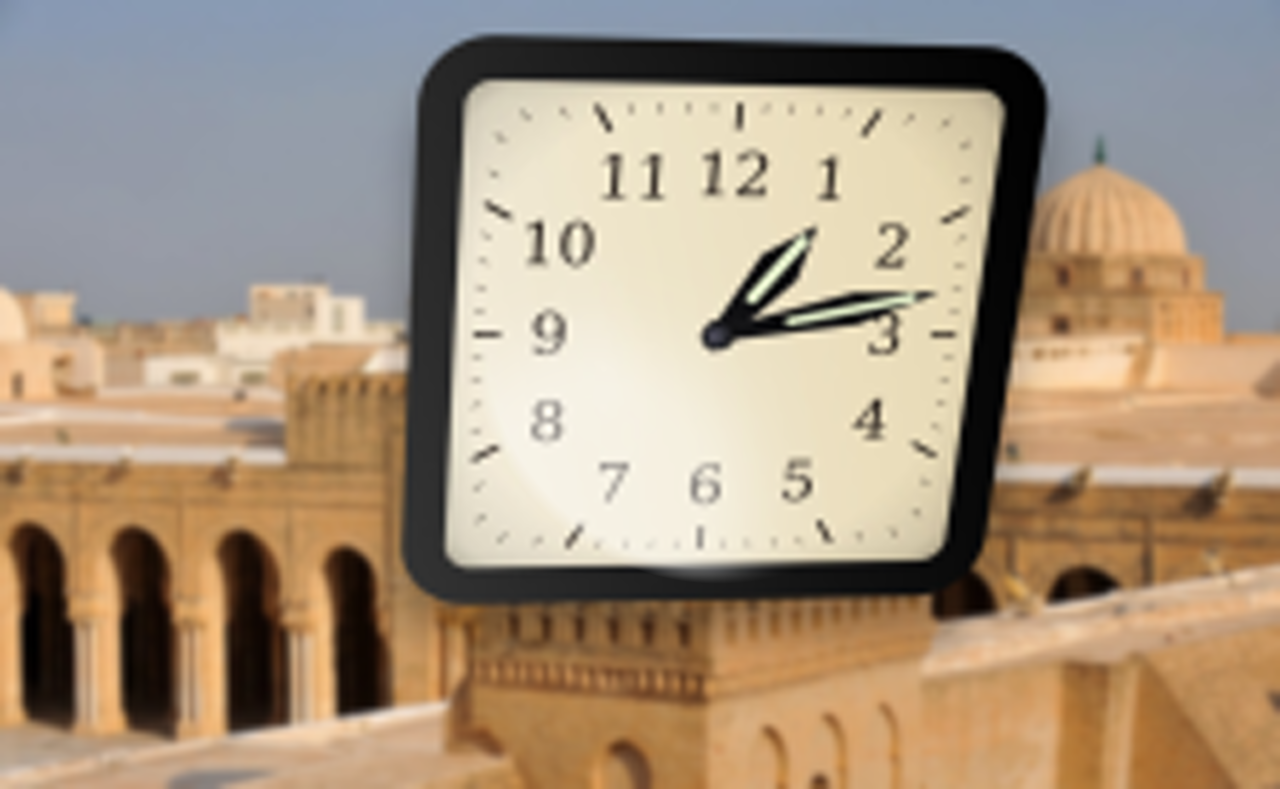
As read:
{"hour": 1, "minute": 13}
